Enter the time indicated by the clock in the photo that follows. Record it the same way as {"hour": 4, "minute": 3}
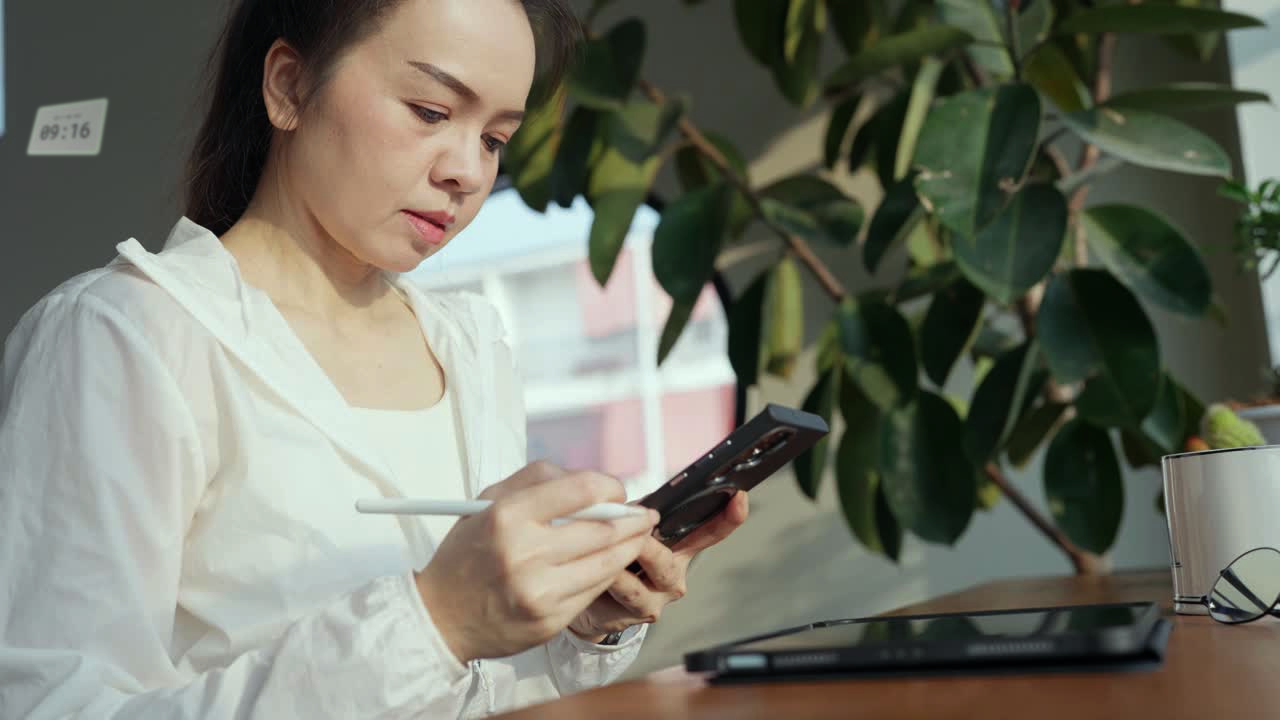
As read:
{"hour": 9, "minute": 16}
